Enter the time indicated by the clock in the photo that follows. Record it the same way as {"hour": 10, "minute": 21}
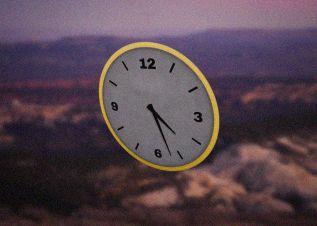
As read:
{"hour": 4, "minute": 27}
